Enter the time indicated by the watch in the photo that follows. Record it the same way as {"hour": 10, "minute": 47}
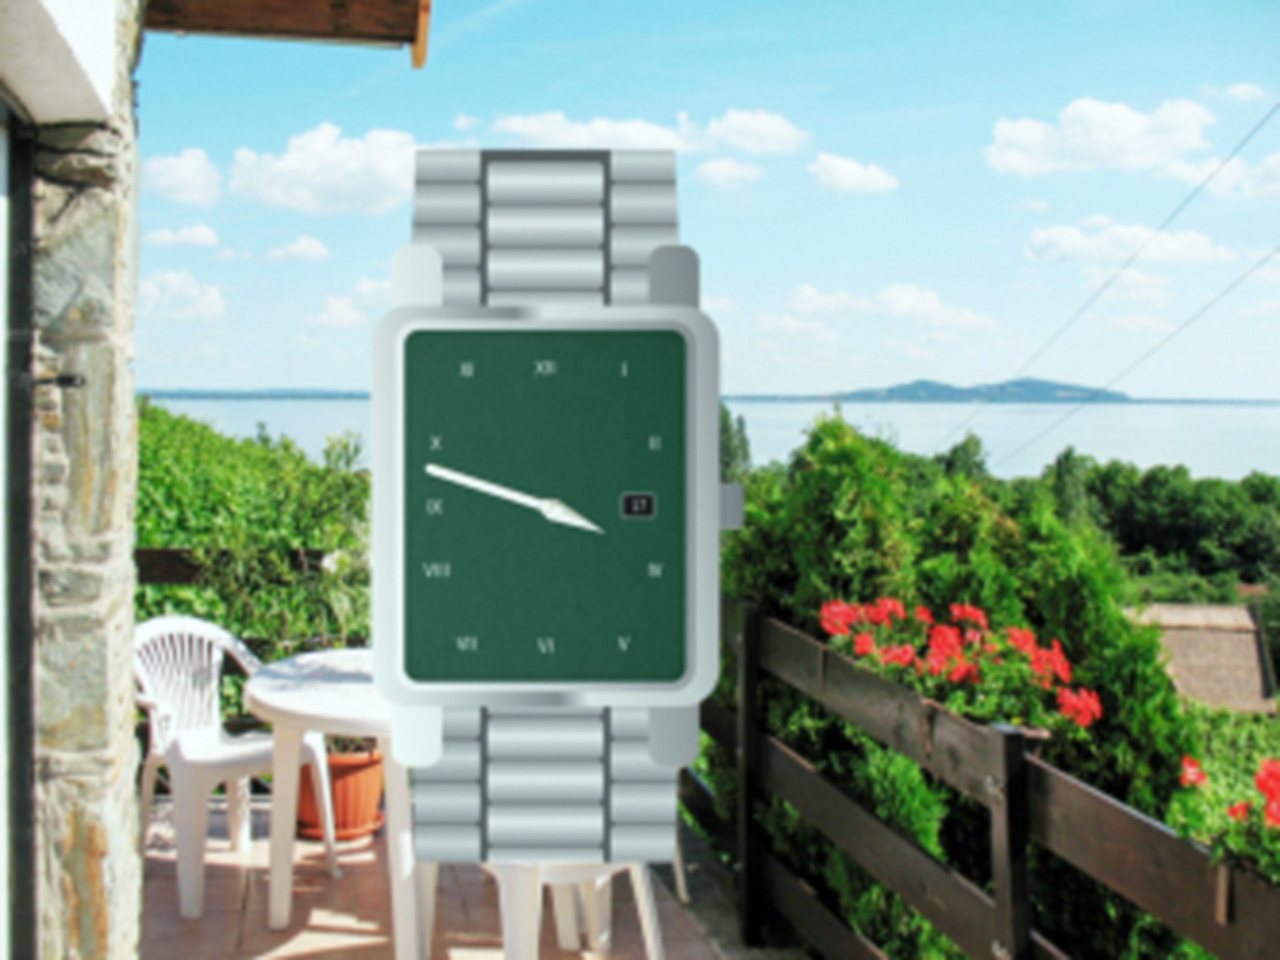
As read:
{"hour": 3, "minute": 48}
